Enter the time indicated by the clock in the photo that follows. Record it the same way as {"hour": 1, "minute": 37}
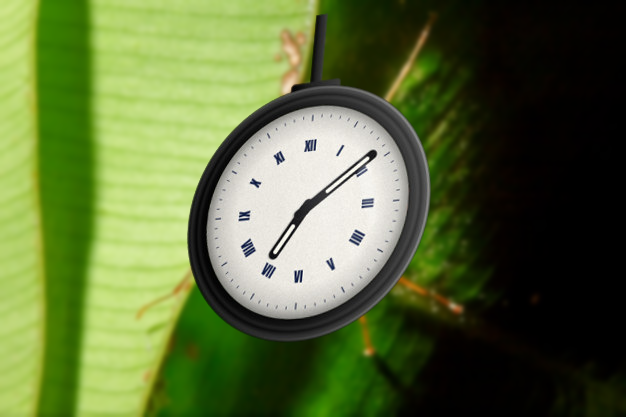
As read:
{"hour": 7, "minute": 9}
